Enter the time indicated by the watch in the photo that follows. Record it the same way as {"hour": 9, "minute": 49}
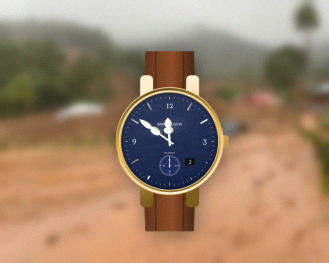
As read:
{"hour": 11, "minute": 51}
